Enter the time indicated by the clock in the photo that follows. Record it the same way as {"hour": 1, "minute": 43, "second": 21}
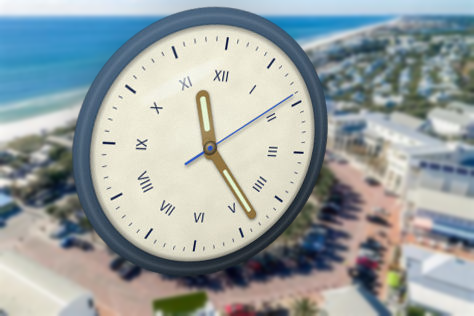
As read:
{"hour": 11, "minute": 23, "second": 9}
